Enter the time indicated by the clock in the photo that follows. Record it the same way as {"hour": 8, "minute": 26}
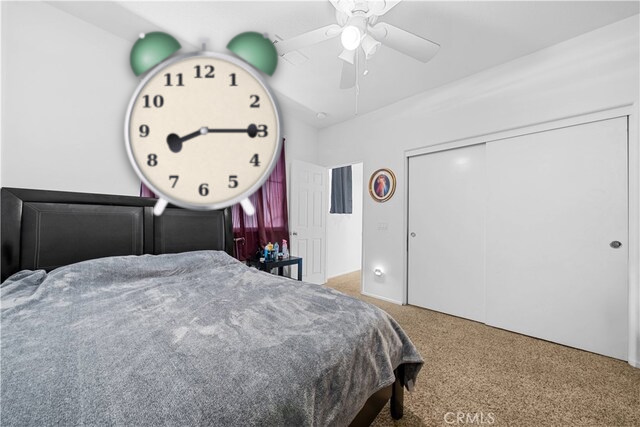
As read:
{"hour": 8, "minute": 15}
